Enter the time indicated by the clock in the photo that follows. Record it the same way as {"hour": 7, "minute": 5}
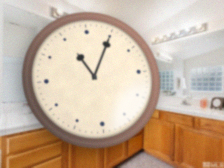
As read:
{"hour": 11, "minute": 5}
